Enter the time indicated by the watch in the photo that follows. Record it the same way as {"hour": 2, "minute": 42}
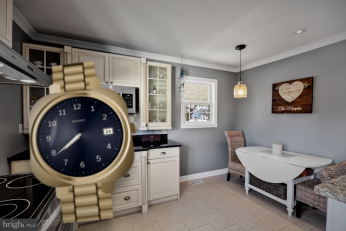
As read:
{"hour": 7, "minute": 39}
